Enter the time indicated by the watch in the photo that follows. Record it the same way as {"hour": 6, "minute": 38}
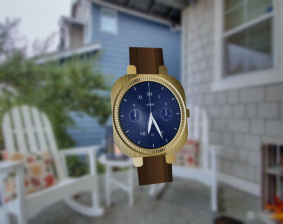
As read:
{"hour": 6, "minute": 26}
